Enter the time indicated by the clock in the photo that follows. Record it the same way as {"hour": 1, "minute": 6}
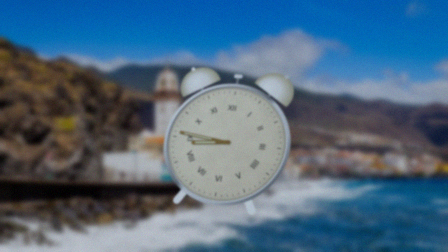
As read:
{"hour": 8, "minute": 46}
